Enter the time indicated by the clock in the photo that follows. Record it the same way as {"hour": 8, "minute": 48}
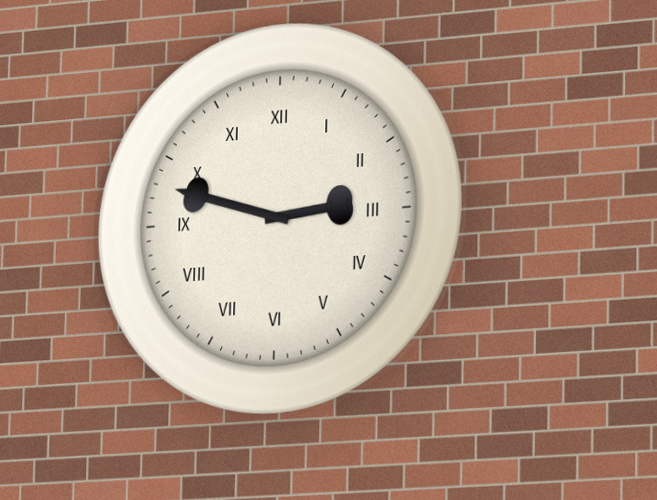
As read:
{"hour": 2, "minute": 48}
